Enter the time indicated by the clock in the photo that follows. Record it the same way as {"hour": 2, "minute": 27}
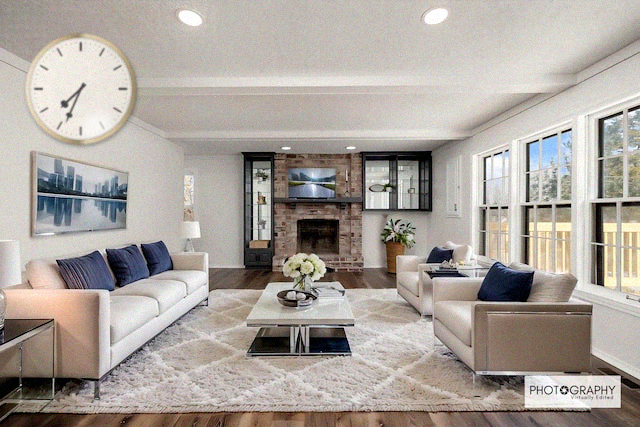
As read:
{"hour": 7, "minute": 34}
